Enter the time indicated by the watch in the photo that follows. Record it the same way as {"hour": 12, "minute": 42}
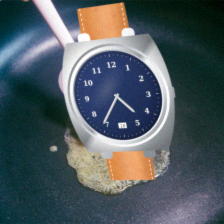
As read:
{"hour": 4, "minute": 36}
